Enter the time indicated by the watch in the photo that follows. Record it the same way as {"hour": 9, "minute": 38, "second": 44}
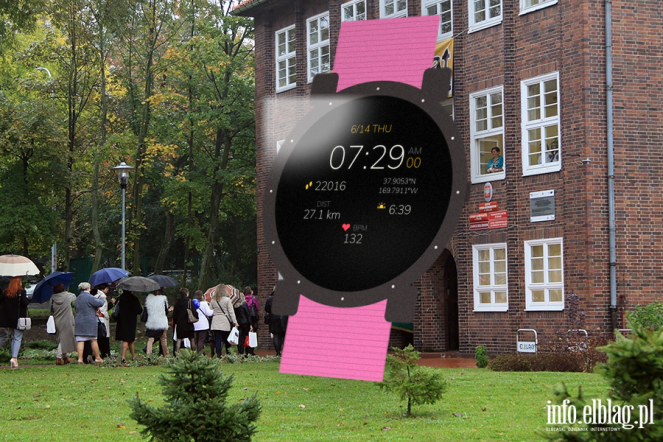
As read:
{"hour": 7, "minute": 29, "second": 0}
